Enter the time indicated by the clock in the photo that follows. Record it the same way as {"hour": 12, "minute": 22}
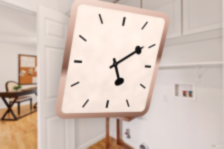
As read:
{"hour": 5, "minute": 9}
